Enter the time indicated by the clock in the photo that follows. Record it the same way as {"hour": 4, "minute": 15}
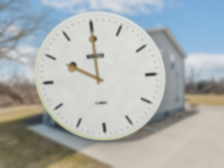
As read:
{"hour": 10, "minute": 0}
